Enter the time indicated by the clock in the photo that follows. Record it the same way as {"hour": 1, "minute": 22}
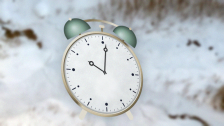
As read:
{"hour": 10, "minute": 1}
